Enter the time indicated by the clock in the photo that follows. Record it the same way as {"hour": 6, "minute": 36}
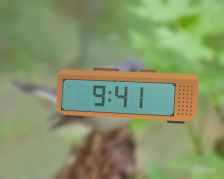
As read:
{"hour": 9, "minute": 41}
